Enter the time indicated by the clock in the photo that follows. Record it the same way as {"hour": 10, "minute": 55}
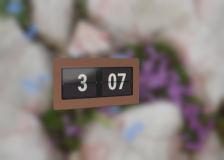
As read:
{"hour": 3, "minute": 7}
